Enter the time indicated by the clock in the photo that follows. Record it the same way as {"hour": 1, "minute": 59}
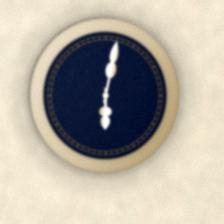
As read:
{"hour": 6, "minute": 2}
